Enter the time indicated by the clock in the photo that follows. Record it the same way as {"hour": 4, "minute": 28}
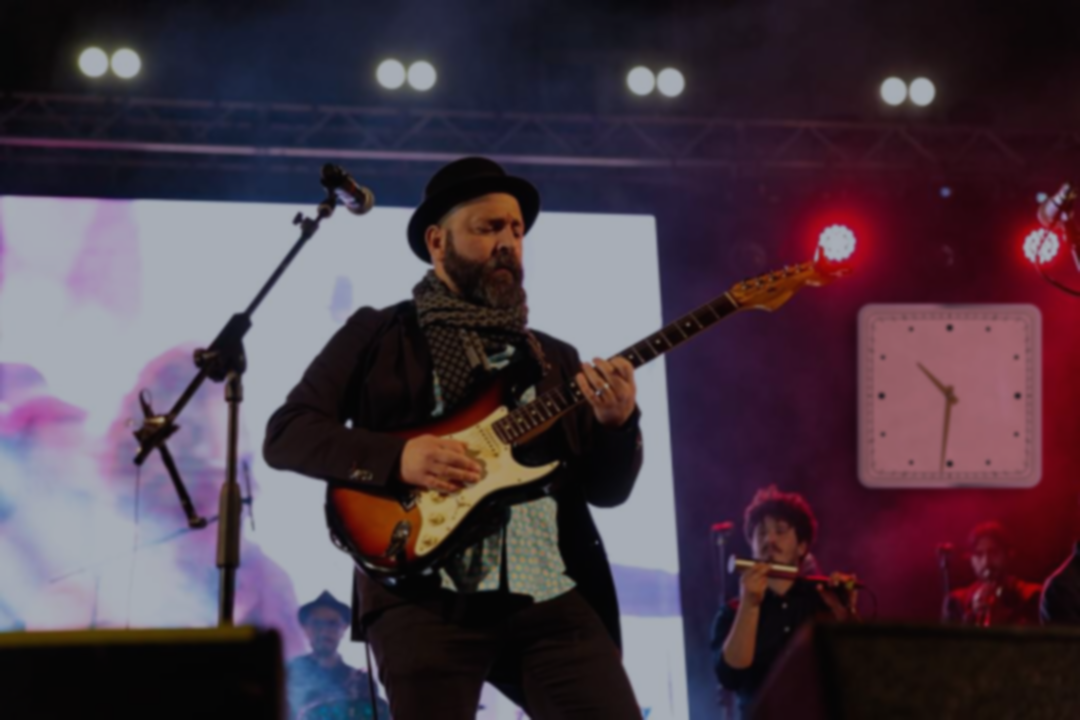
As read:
{"hour": 10, "minute": 31}
